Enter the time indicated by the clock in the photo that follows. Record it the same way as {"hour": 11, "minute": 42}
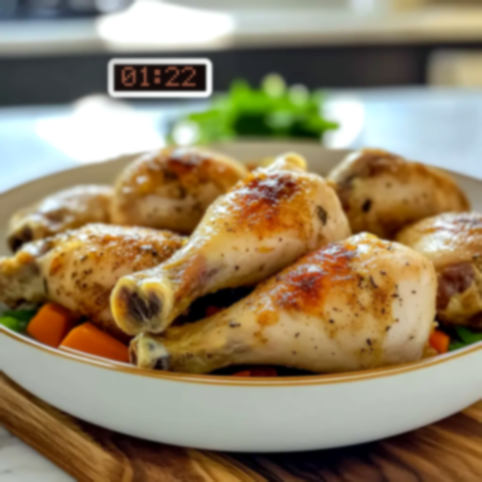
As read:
{"hour": 1, "minute": 22}
